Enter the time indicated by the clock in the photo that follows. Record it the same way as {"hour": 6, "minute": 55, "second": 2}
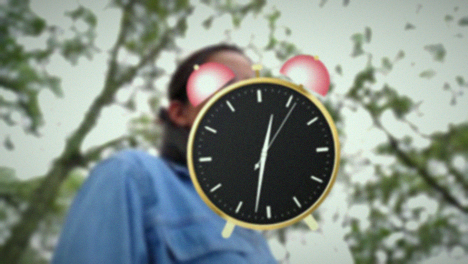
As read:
{"hour": 12, "minute": 32, "second": 6}
